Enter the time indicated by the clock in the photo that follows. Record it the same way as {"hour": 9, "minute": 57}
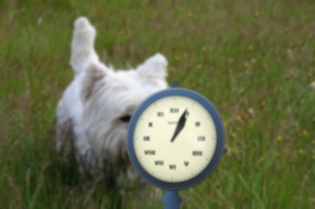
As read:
{"hour": 1, "minute": 4}
